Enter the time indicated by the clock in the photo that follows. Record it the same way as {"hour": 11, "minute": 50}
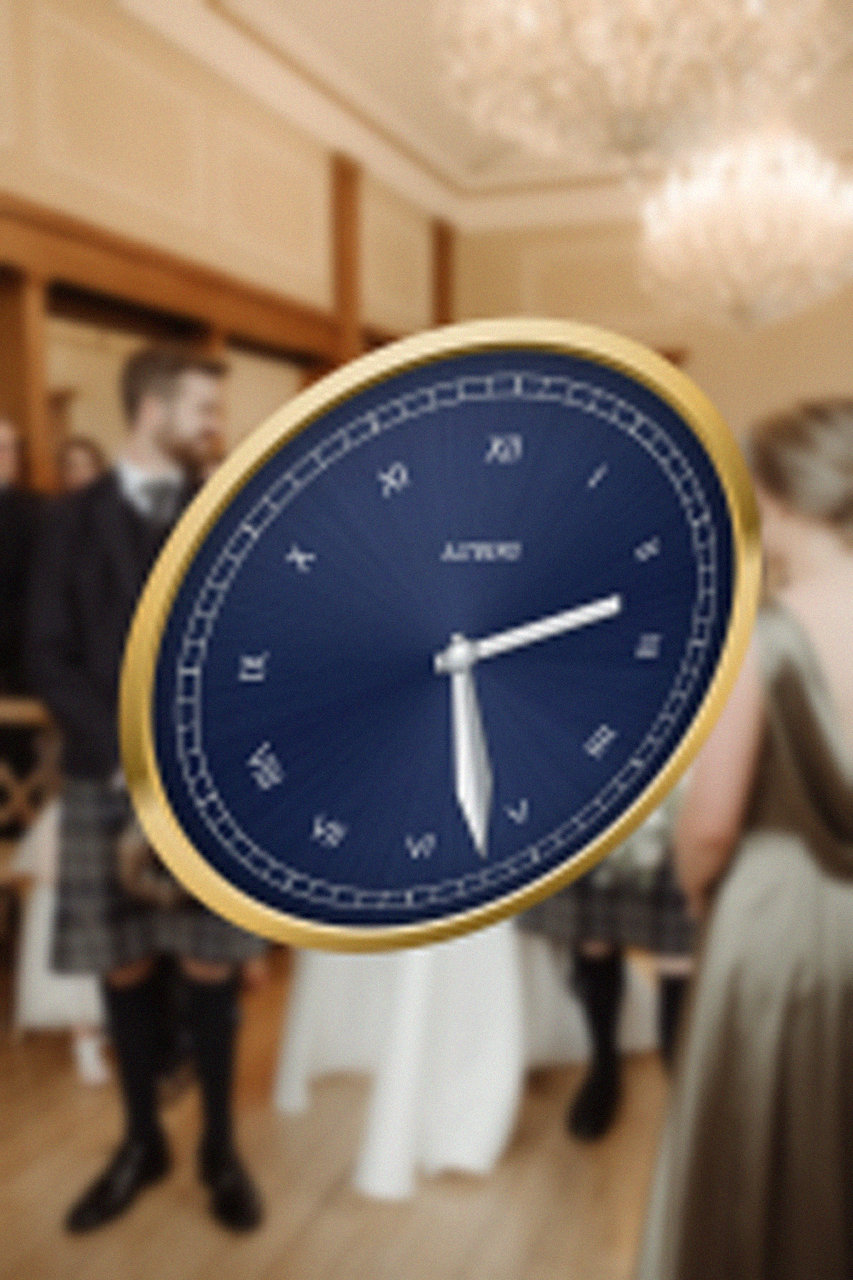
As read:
{"hour": 2, "minute": 27}
